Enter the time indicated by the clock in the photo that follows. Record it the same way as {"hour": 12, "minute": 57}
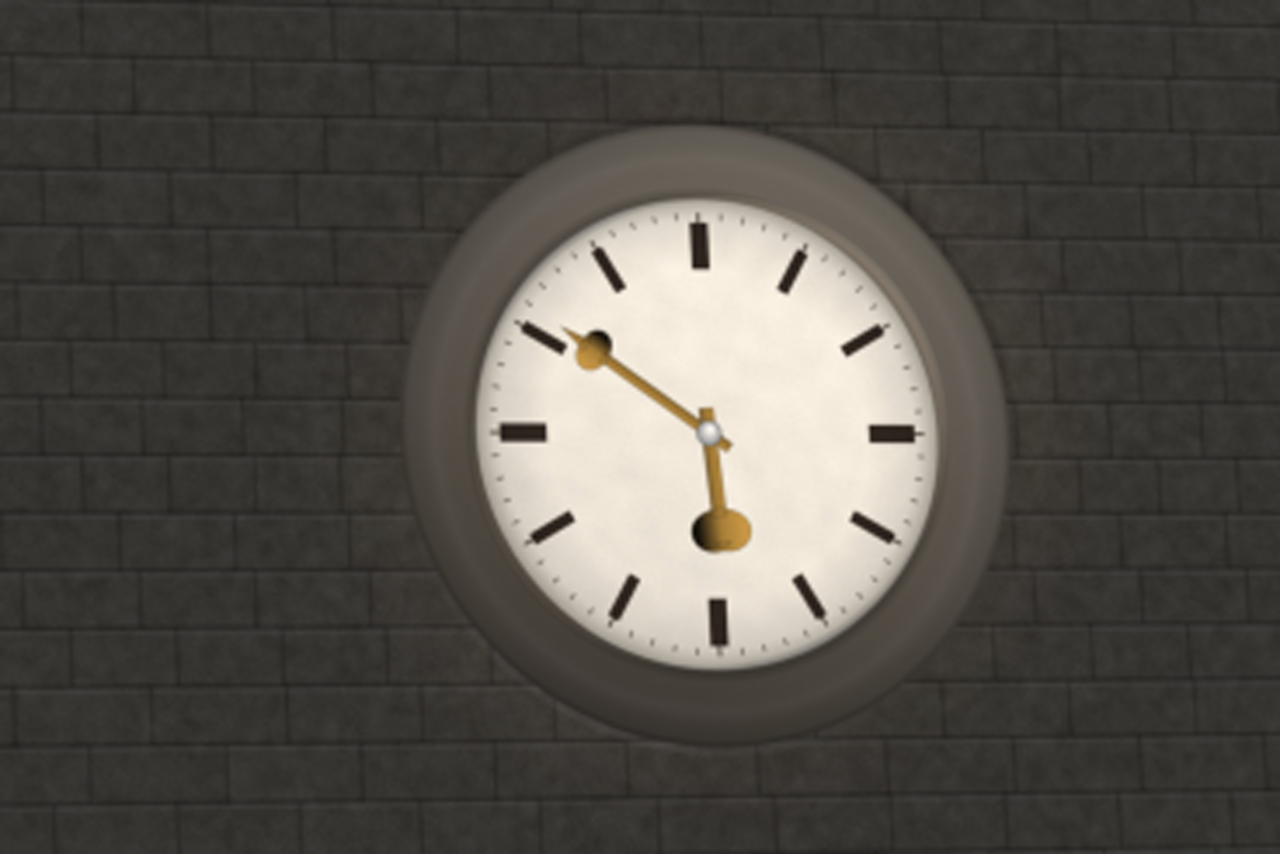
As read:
{"hour": 5, "minute": 51}
